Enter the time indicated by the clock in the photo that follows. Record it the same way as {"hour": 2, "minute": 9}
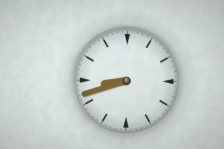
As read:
{"hour": 8, "minute": 42}
